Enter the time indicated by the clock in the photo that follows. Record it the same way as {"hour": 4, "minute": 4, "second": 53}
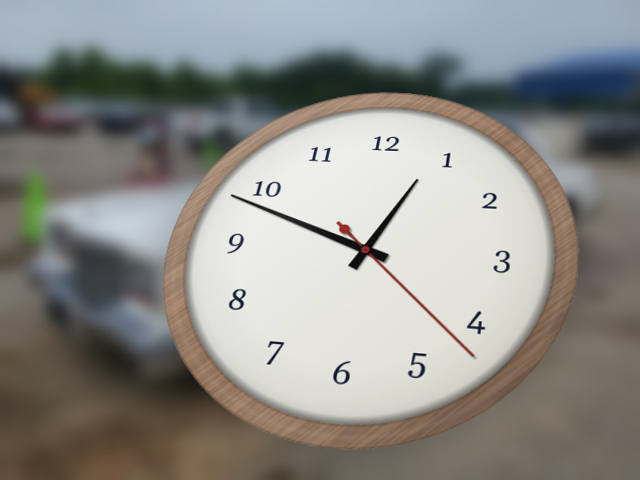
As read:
{"hour": 12, "minute": 48, "second": 22}
